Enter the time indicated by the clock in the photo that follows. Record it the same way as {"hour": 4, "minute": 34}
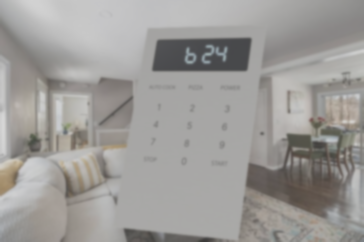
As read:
{"hour": 6, "minute": 24}
